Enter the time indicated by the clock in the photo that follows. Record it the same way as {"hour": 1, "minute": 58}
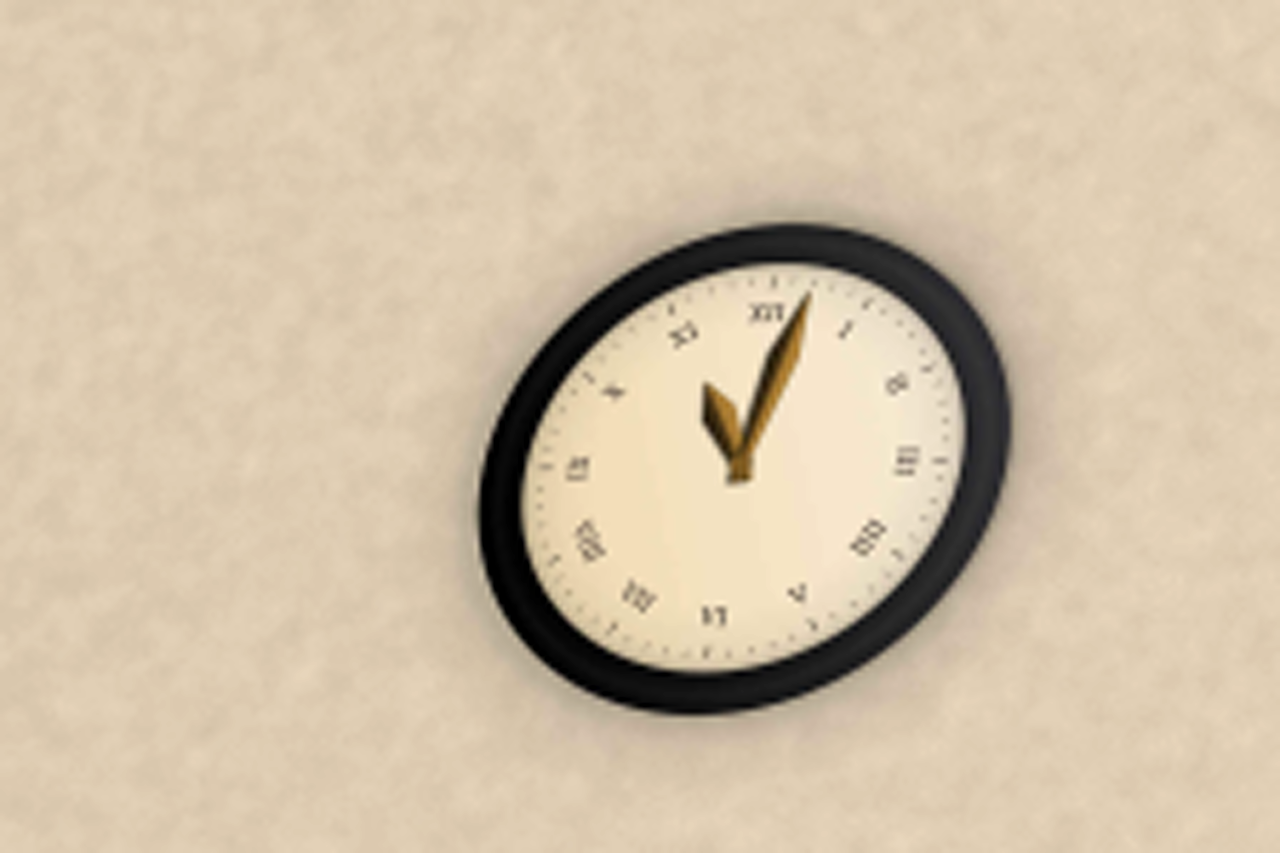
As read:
{"hour": 11, "minute": 2}
